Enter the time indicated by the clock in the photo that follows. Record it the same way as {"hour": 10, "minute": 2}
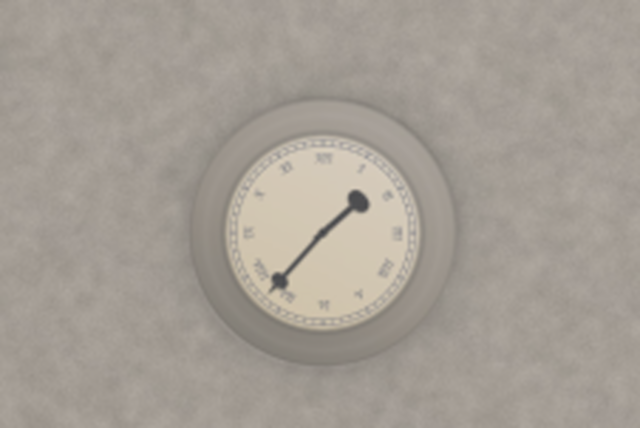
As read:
{"hour": 1, "minute": 37}
